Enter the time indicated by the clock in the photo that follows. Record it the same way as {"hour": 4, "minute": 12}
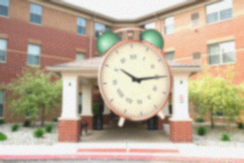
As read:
{"hour": 10, "minute": 15}
